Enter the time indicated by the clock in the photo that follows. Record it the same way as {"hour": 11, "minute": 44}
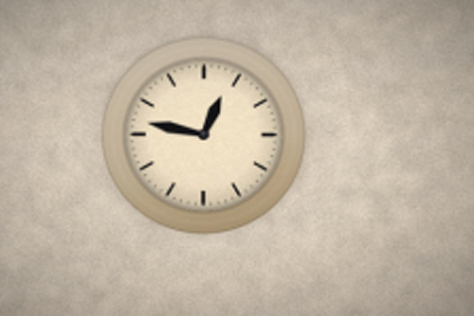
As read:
{"hour": 12, "minute": 47}
